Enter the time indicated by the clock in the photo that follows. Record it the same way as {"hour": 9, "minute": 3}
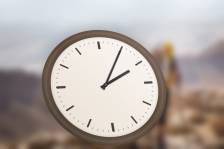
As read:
{"hour": 2, "minute": 5}
